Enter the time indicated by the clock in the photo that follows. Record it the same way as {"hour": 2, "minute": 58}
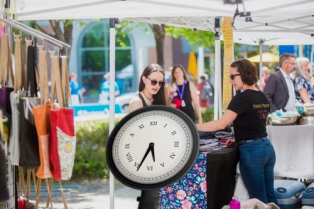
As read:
{"hour": 5, "minute": 34}
